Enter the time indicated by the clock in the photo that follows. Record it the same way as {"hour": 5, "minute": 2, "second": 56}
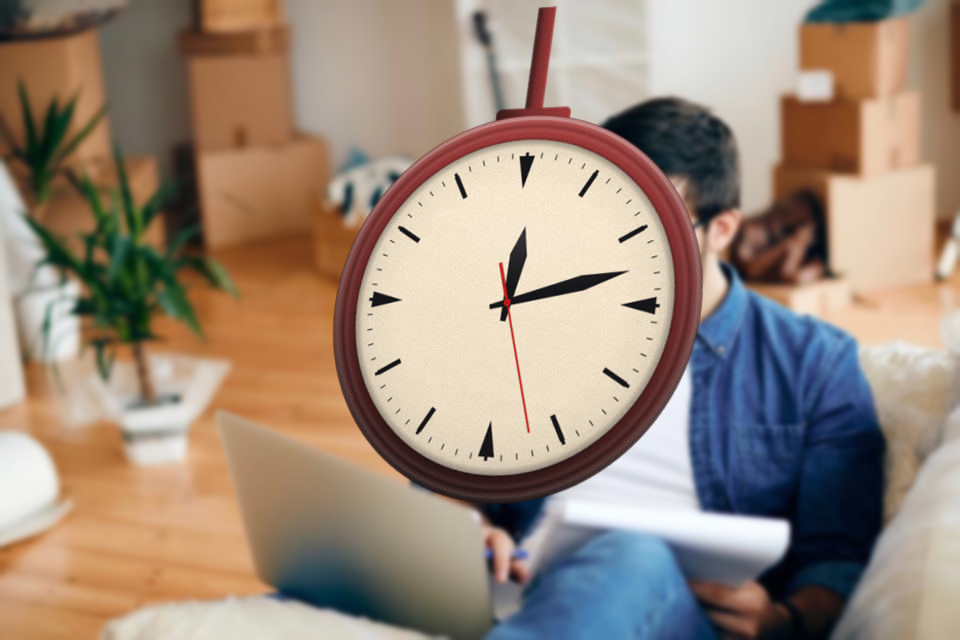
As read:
{"hour": 12, "minute": 12, "second": 27}
